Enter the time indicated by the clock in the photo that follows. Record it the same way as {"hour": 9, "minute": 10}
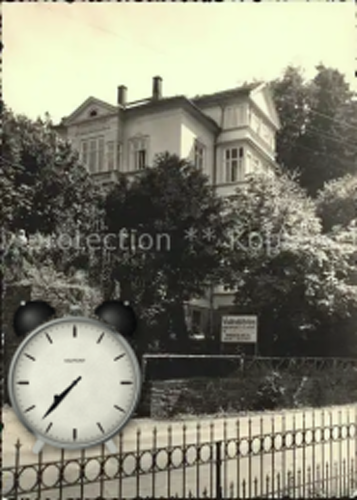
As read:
{"hour": 7, "minute": 37}
